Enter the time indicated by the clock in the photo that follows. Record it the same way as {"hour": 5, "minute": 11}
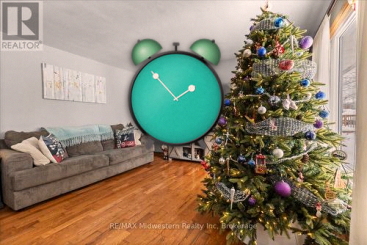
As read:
{"hour": 1, "minute": 53}
